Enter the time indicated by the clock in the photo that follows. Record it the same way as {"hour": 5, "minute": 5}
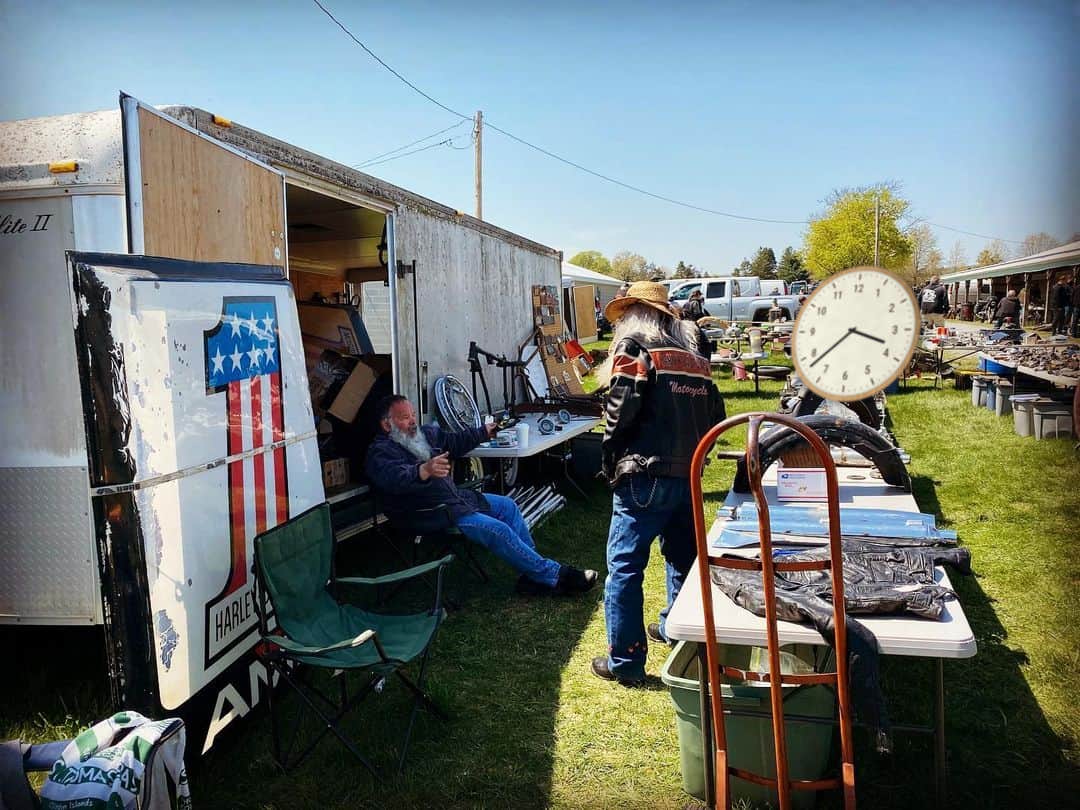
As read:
{"hour": 3, "minute": 38}
